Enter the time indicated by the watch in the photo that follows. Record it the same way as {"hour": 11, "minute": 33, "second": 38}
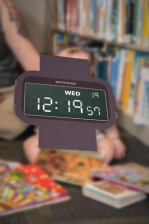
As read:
{"hour": 12, "minute": 19, "second": 57}
